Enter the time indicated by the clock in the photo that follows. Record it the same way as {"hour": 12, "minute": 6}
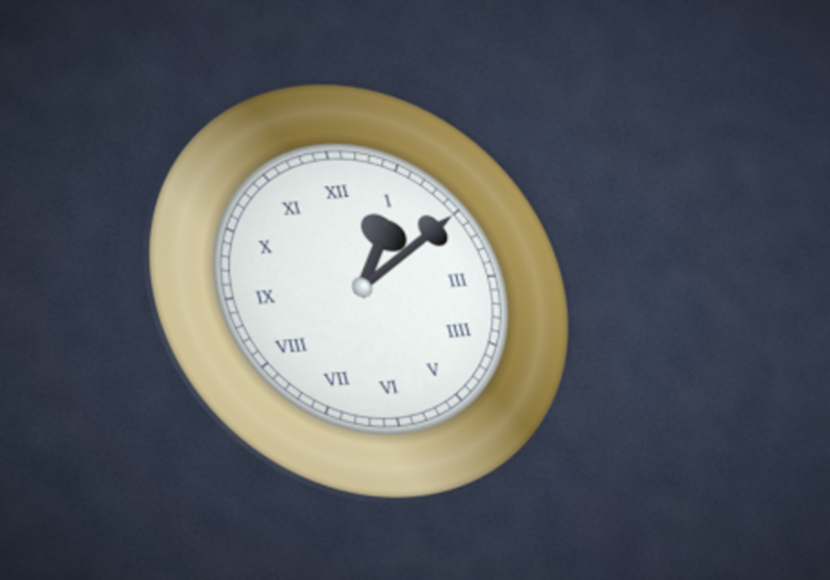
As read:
{"hour": 1, "minute": 10}
